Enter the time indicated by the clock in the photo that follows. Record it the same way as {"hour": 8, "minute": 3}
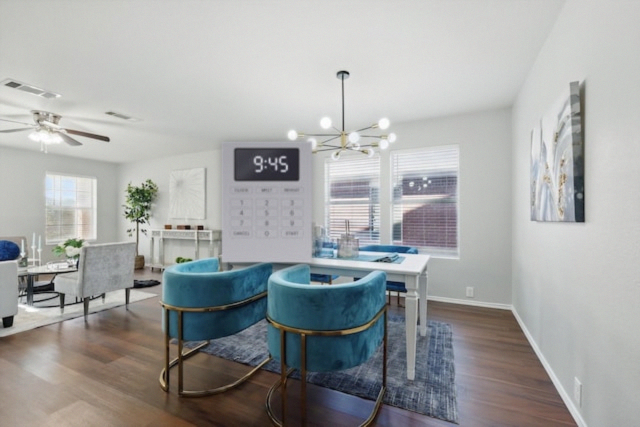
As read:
{"hour": 9, "minute": 45}
